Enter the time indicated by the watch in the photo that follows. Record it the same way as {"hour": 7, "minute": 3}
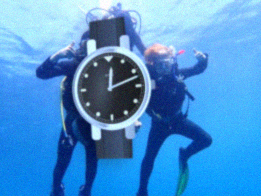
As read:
{"hour": 12, "minute": 12}
